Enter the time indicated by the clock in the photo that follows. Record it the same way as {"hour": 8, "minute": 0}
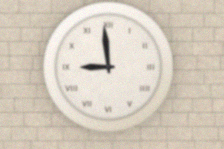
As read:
{"hour": 8, "minute": 59}
